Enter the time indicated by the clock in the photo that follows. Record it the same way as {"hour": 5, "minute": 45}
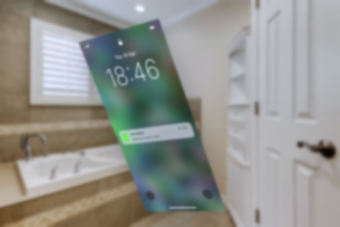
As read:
{"hour": 18, "minute": 46}
